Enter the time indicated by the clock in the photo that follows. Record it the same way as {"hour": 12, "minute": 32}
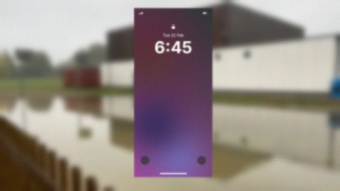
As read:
{"hour": 6, "minute": 45}
